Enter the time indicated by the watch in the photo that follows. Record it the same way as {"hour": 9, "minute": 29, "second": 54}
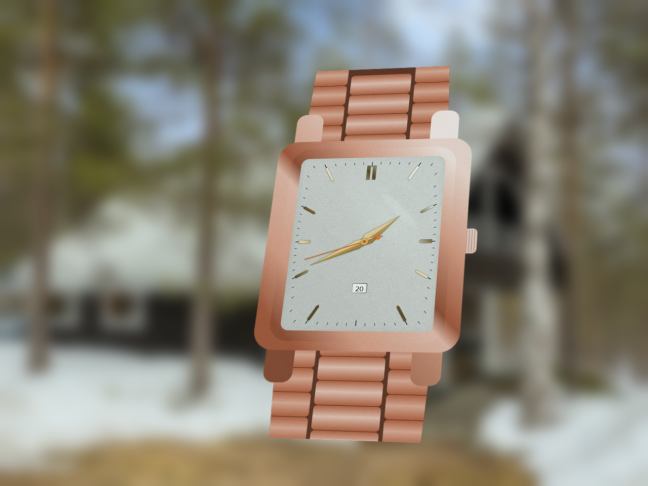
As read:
{"hour": 1, "minute": 40, "second": 42}
